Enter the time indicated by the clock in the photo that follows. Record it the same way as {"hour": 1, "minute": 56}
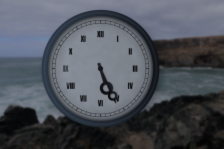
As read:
{"hour": 5, "minute": 26}
